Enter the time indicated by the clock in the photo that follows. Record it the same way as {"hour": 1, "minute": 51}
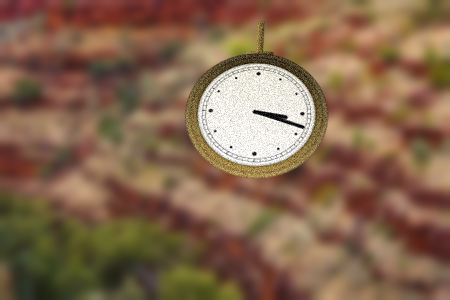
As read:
{"hour": 3, "minute": 18}
